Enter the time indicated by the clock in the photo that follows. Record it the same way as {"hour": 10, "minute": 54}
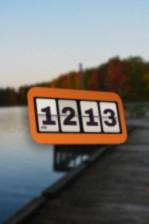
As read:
{"hour": 12, "minute": 13}
